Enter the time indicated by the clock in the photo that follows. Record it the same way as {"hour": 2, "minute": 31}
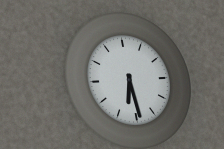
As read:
{"hour": 6, "minute": 29}
